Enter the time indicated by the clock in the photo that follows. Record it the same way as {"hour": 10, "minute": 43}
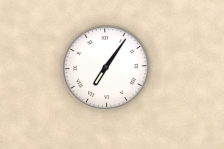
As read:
{"hour": 7, "minute": 6}
